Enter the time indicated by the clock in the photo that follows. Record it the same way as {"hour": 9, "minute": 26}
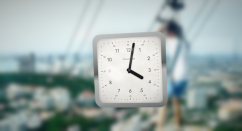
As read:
{"hour": 4, "minute": 2}
